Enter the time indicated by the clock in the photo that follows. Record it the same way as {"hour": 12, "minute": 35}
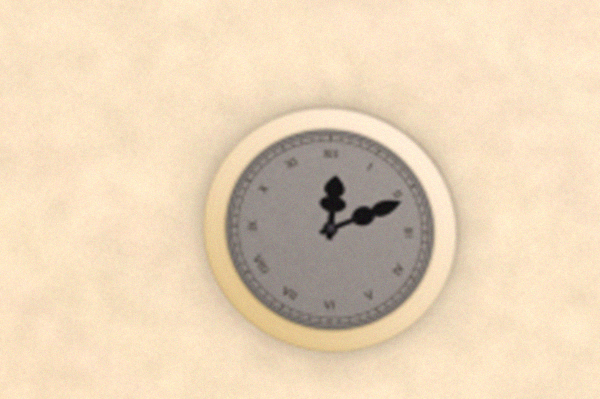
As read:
{"hour": 12, "minute": 11}
